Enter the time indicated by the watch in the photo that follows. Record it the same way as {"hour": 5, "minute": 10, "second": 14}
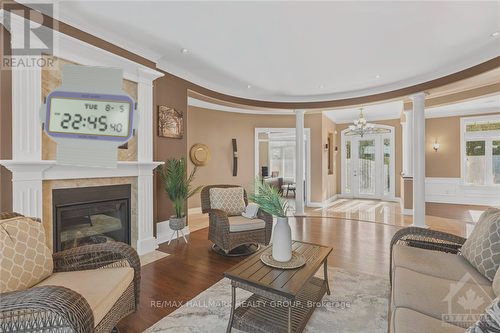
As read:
{"hour": 22, "minute": 45, "second": 40}
